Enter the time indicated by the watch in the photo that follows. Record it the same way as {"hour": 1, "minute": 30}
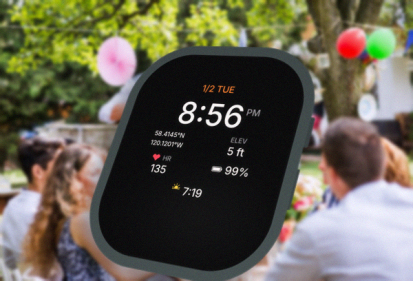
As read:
{"hour": 8, "minute": 56}
